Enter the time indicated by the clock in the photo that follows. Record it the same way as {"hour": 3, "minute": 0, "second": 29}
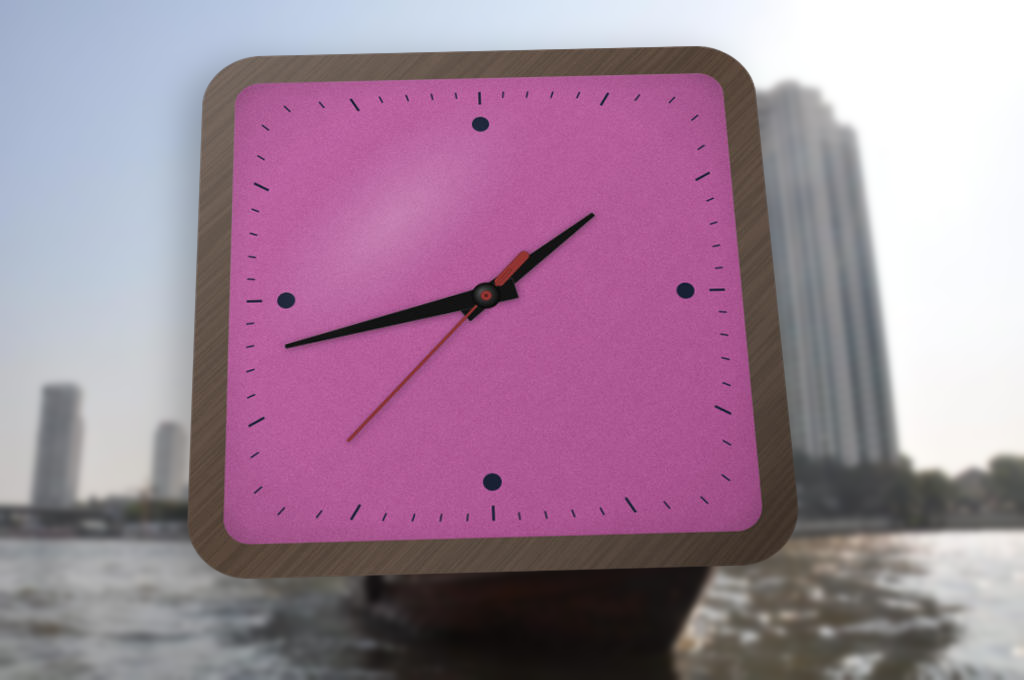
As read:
{"hour": 1, "minute": 42, "second": 37}
